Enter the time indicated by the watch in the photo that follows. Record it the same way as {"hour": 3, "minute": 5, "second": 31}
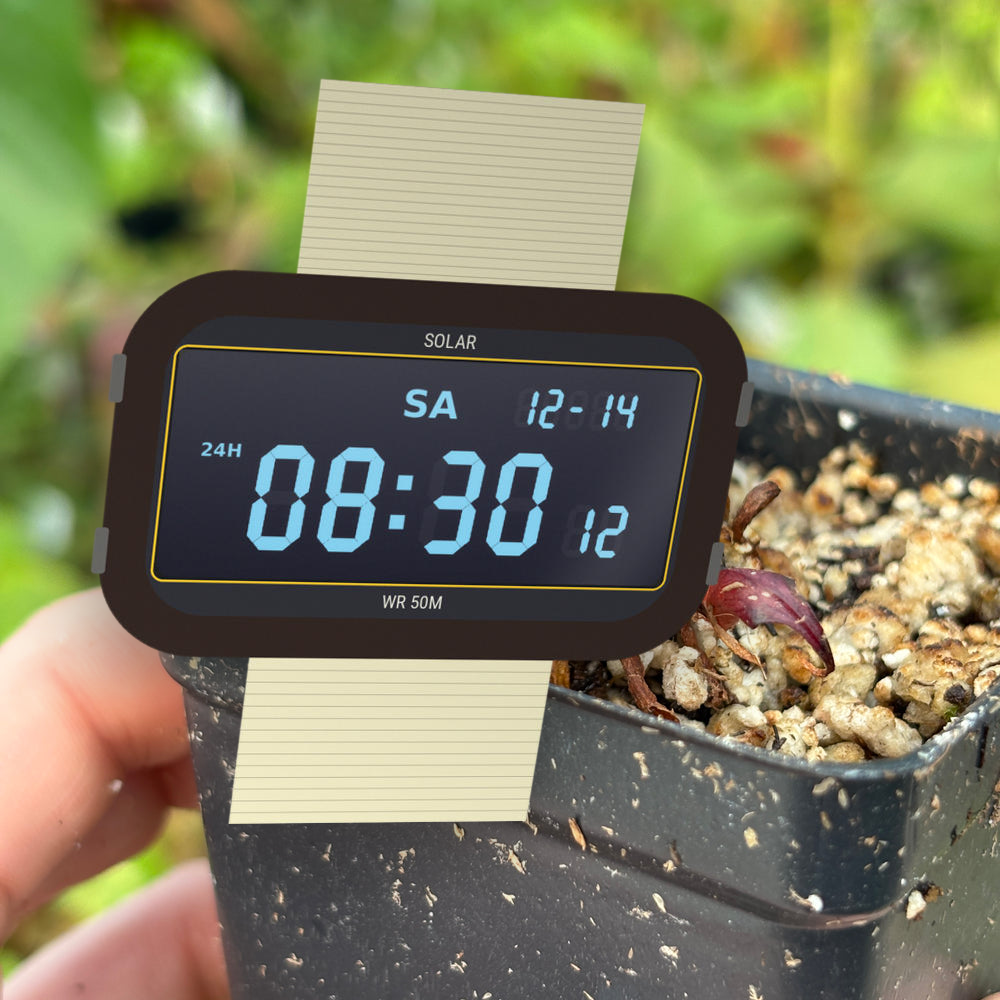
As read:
{"hour": 8, "minute": 30, "second": 12}
